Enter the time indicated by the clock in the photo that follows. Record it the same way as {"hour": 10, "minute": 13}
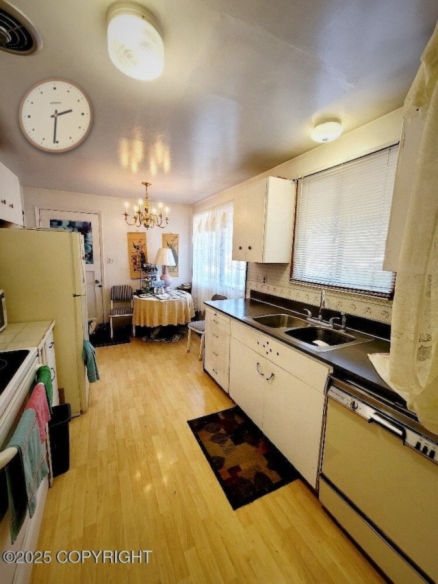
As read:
{"hour": 2, "minute": 31}
